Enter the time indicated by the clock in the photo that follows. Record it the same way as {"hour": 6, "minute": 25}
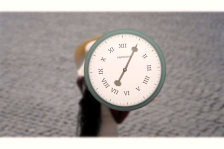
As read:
{"hour": 7, "minute": 5}
